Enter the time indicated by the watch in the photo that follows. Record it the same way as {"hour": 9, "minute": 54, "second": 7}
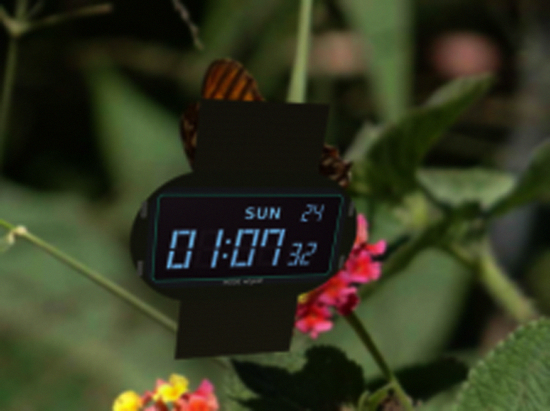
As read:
{"hour": 1, "minute": 7, "second": 32}
